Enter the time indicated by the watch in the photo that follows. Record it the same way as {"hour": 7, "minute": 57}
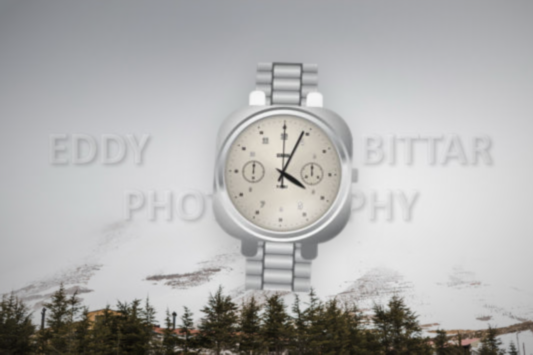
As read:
{"hour": 4, "minute": 4}
